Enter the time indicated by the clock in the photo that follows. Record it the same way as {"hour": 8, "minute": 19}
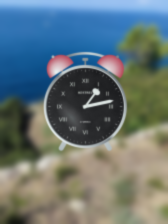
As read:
{"hour": 1, "minute": 13}
